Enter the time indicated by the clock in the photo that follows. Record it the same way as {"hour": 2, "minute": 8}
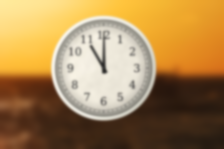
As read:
{"hour": 11, "minute": 0}
